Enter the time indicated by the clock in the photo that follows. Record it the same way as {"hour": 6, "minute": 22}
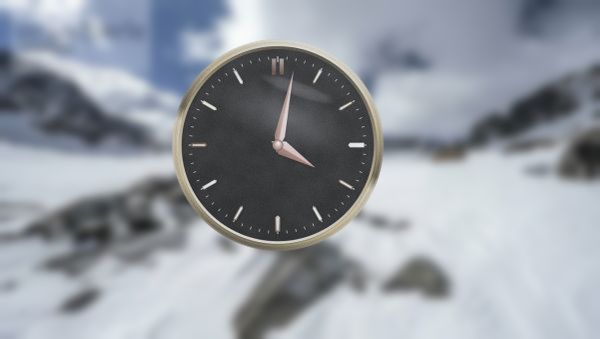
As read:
{"hour": 4, "minute": 2}
